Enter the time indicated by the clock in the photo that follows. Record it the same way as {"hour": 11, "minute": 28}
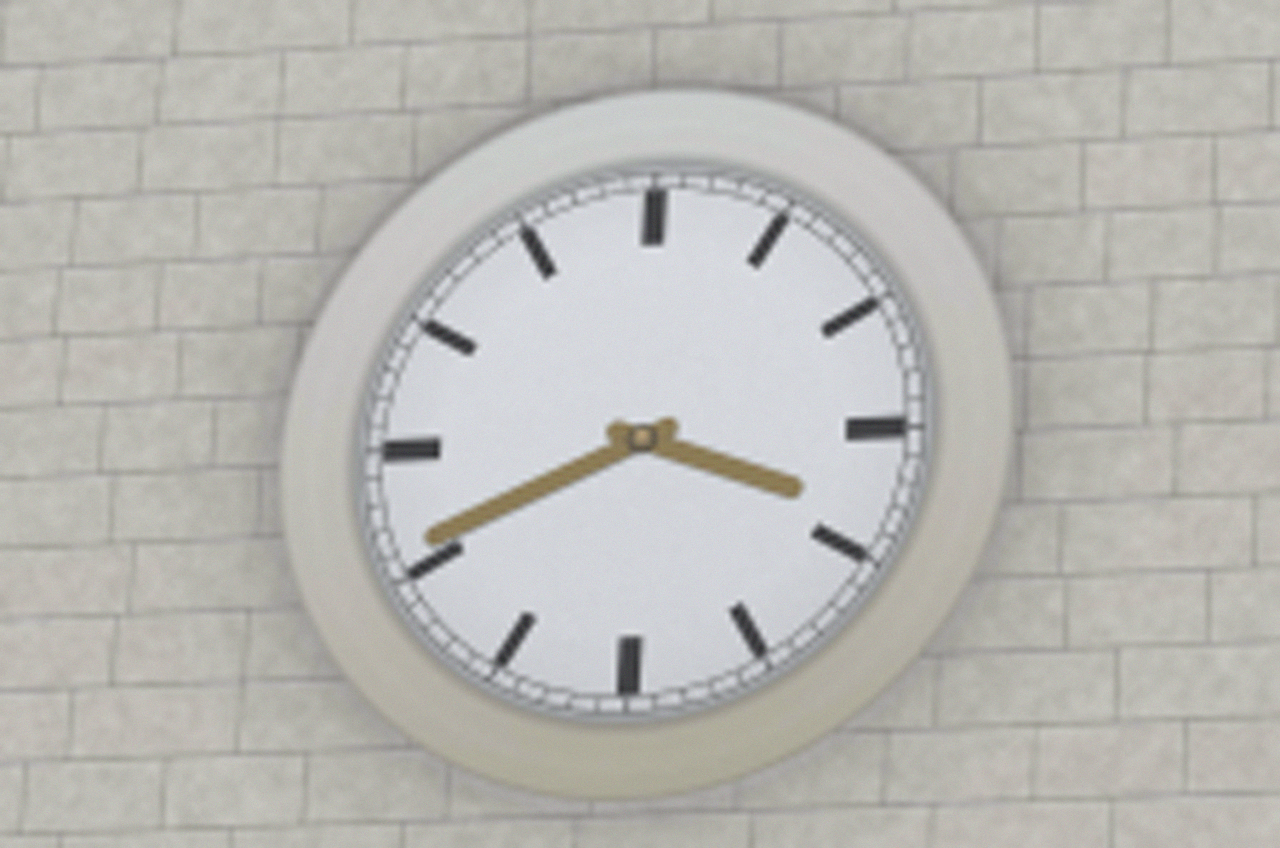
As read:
{"hour": 3, "minute": 41}
